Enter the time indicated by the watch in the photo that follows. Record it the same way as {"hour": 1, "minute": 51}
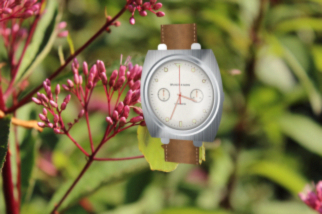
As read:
{"hour": 3, "minute": 34}
